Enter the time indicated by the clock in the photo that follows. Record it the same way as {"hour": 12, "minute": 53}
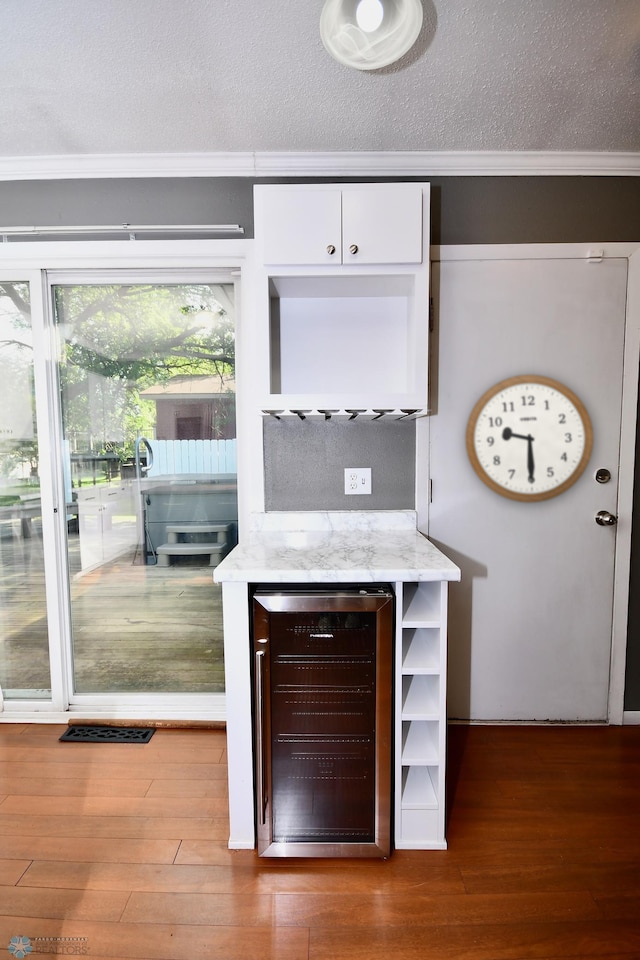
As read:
{"hour": 9, "minute": 30}
